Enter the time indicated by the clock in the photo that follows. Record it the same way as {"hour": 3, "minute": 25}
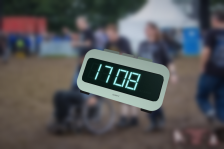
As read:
{"hour": 17, "minute": 8}
